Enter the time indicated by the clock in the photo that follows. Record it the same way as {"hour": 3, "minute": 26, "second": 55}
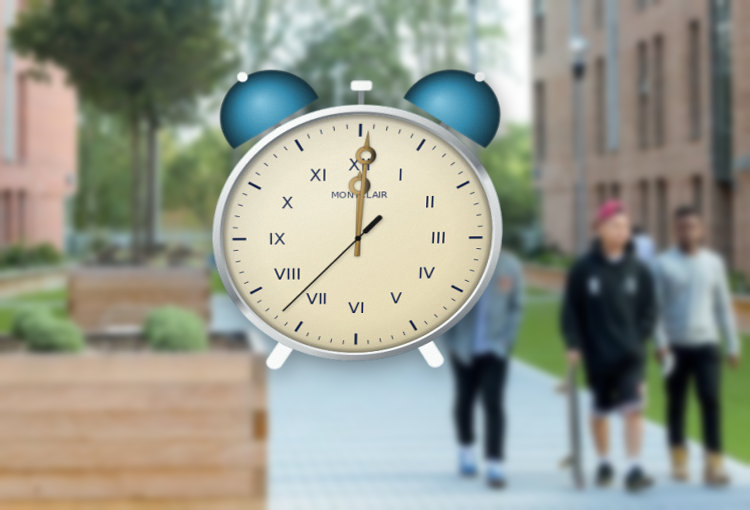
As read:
{"hour": 12, "minute": 0, "second": 37}
